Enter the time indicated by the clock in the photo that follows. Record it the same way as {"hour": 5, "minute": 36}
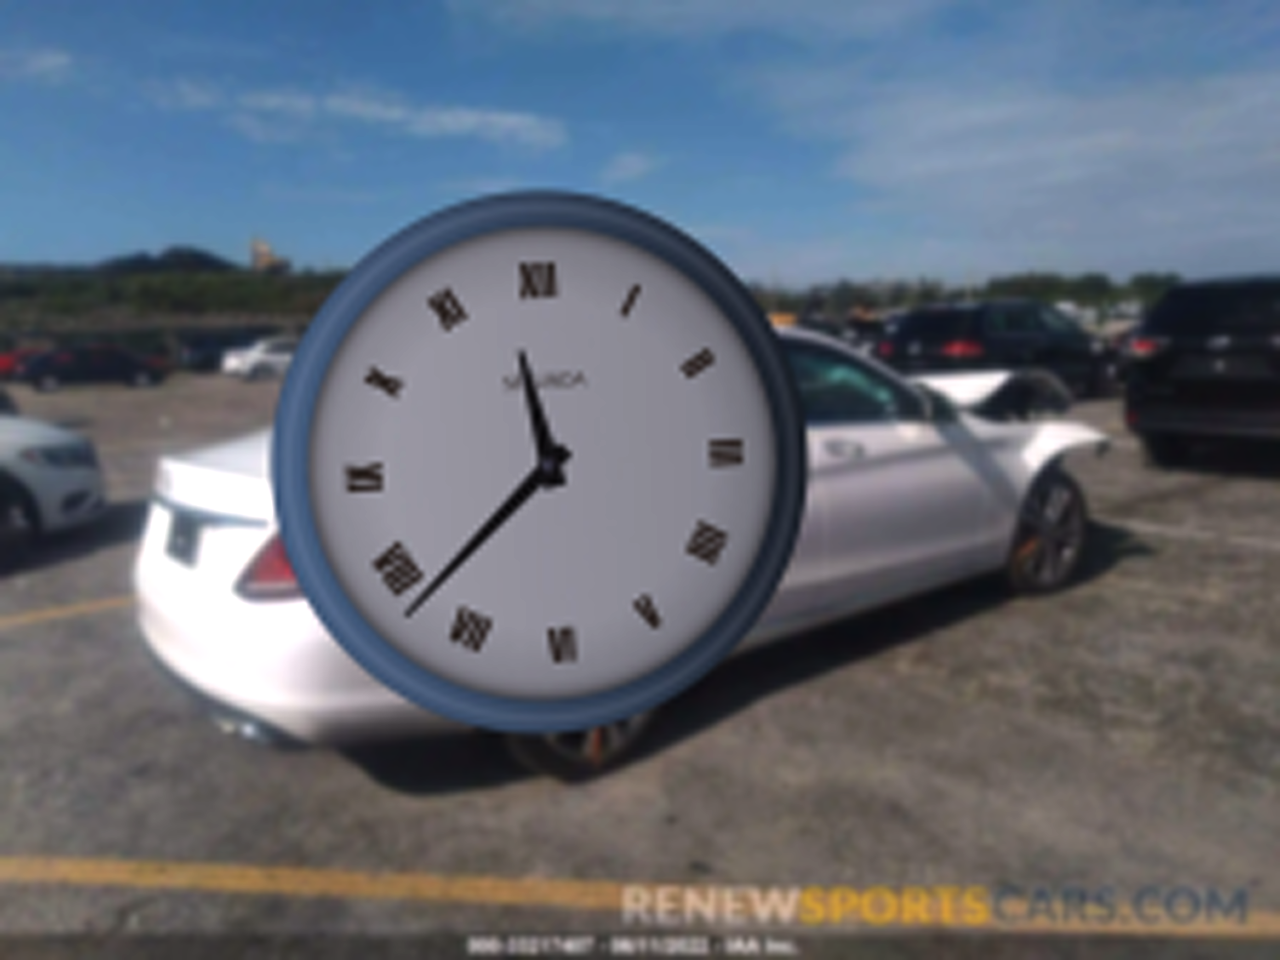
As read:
{"hour": 11, "minute": 38}
